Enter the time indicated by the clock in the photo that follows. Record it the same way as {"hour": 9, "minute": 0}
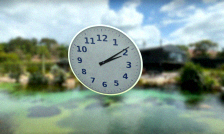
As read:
{"hour": 2, "minute": 9}
